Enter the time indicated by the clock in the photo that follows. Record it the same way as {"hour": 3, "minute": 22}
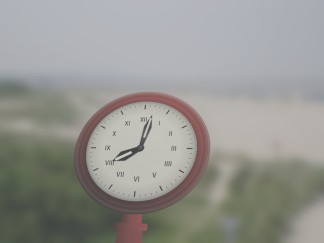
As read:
{"hour": 8, "minute": 2}
